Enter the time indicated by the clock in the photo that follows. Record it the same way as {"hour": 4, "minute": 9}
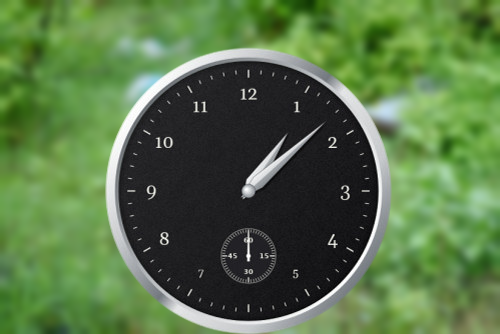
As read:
{"hour": 1, "minute": 8}
